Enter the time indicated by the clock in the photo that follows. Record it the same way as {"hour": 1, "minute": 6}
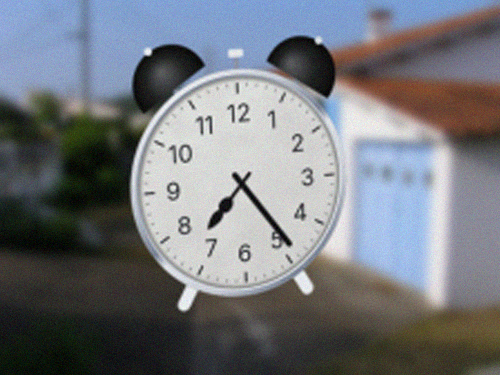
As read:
{"hour": 7, "minute": 24}
